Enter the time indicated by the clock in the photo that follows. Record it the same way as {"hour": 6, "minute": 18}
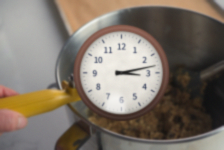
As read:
{"hour": 3, "minute": 13}
